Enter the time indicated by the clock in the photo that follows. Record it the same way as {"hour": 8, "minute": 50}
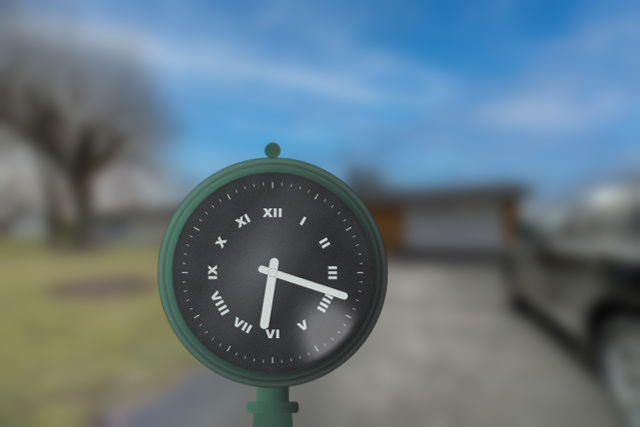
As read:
{"hour": 6, "minute": 18}
